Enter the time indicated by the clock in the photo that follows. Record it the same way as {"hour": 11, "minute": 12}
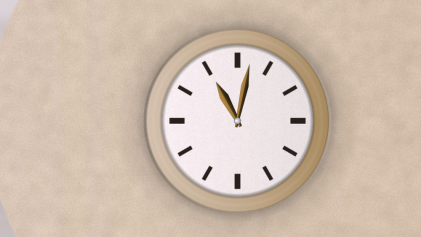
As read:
{"hour": 11, "minute": 2}
